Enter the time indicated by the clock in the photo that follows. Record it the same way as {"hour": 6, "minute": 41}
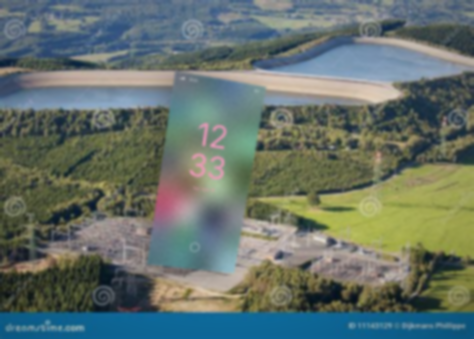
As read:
{"hour": 12, "minute": 33}
